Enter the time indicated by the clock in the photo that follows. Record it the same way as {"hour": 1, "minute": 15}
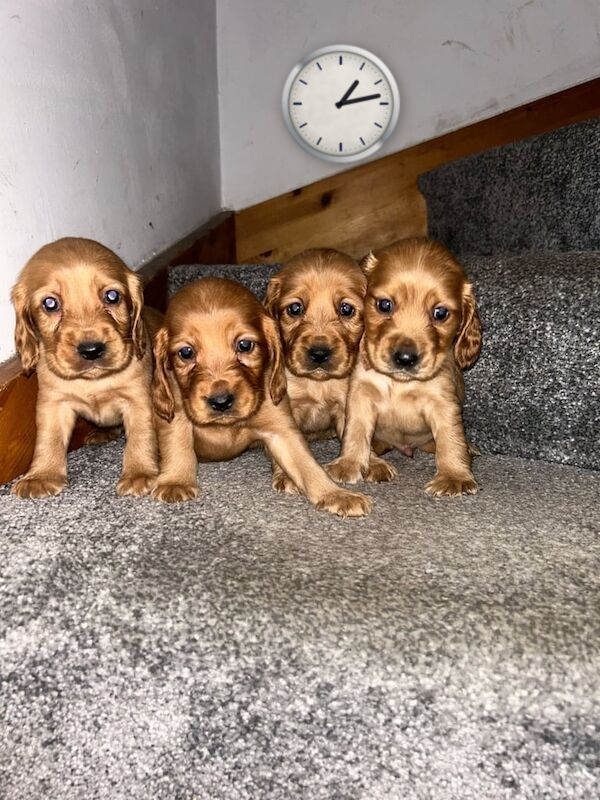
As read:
{"hour": 1, "minute": 13}
